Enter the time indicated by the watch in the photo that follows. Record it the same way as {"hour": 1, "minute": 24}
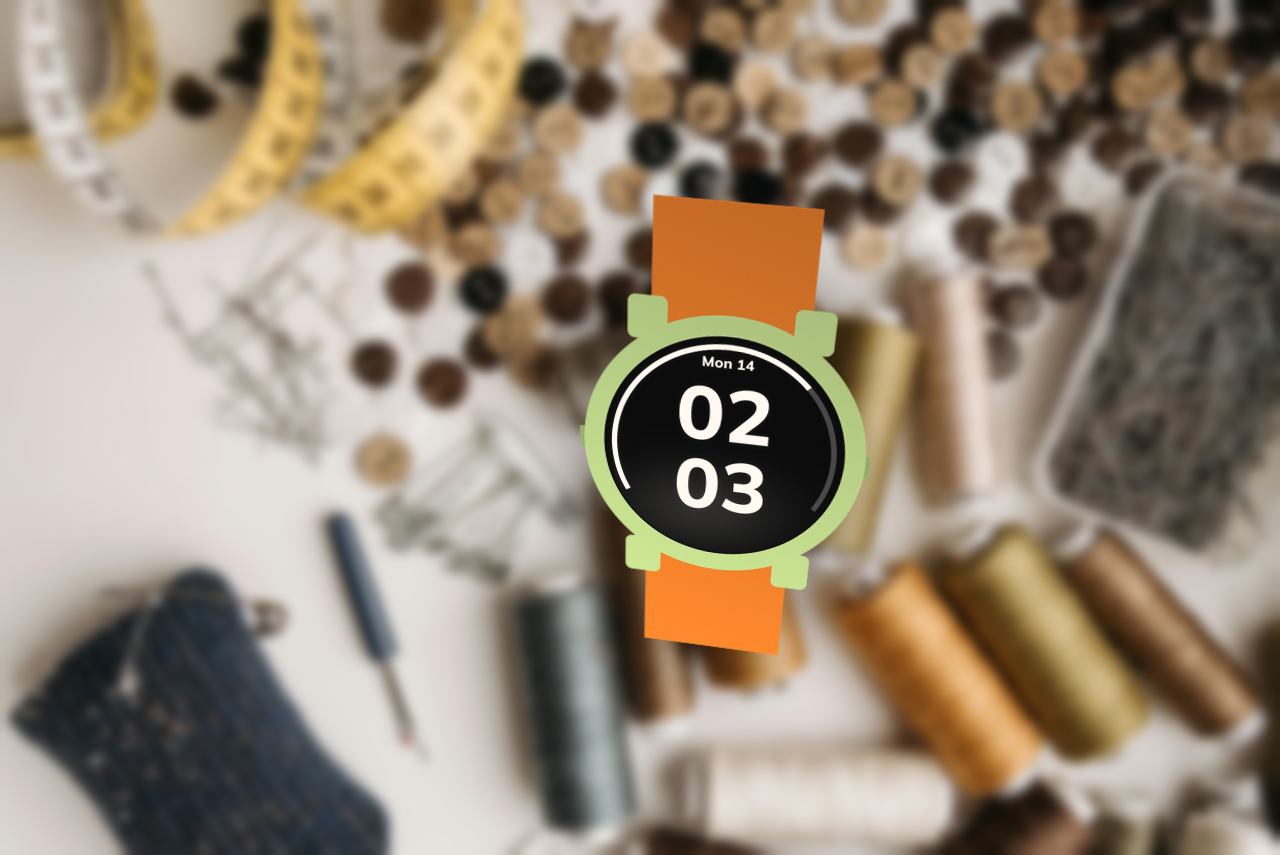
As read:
{"hour": 2, "minute": 3}
